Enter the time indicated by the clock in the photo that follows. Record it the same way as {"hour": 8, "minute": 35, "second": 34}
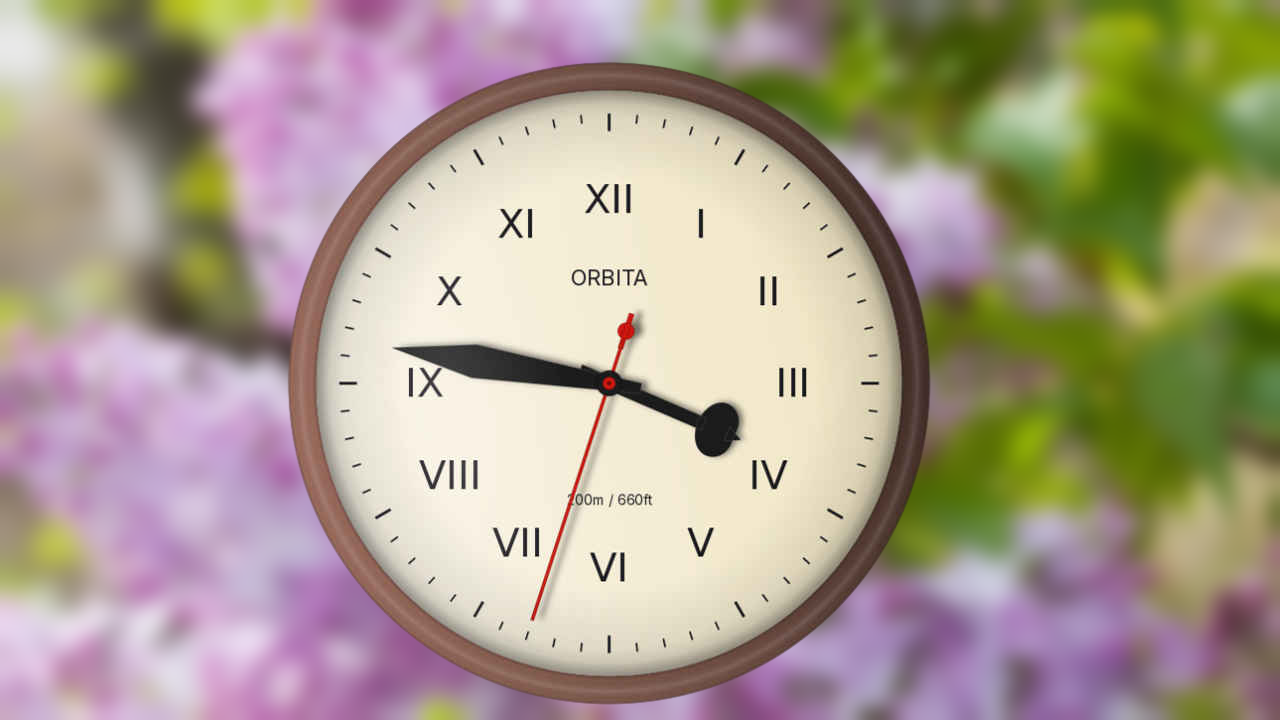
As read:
{"hour": 3, "minute": 46, "second": 33}
